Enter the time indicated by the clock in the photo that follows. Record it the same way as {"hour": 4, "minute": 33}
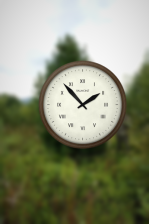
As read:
{"hour": 1, "minute": 53}
